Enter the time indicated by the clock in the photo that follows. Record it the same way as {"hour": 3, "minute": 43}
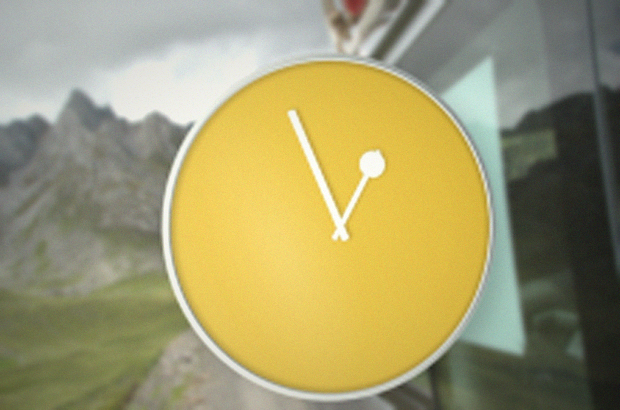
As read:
{"hour": 12, "minute": 56}
